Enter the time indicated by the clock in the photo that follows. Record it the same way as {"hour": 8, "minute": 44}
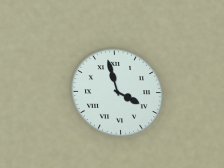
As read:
{"hour": 3, "minute": 58}
